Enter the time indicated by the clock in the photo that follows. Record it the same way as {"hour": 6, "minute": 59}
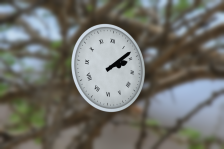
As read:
{"hour": 2, "minute": 8}
